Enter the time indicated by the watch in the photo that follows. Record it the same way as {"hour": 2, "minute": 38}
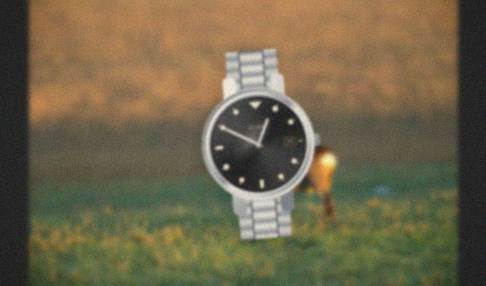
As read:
{"hour": 12, "minute": 50}
